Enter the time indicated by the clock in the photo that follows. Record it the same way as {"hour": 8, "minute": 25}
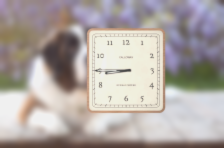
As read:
{"hour": 8, "minute": 45}
